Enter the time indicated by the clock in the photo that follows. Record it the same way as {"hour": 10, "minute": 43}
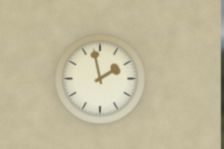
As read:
{"hour": 1, "minute": 58}
